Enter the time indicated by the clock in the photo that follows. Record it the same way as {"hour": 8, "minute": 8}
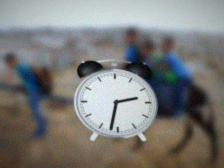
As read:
{"hour": 2, "minute": 32}
